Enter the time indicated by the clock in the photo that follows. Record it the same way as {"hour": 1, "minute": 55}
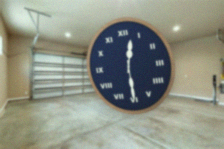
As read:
{"hour": 12, "minute": 30}
